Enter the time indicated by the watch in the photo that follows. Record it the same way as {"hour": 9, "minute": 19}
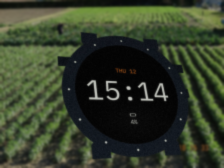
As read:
{"hour": 15, "minute": 14}
